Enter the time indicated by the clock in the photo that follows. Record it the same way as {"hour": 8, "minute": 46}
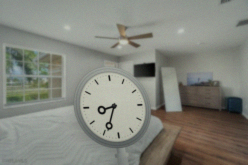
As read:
{"hour": 8, "minute": 34}
